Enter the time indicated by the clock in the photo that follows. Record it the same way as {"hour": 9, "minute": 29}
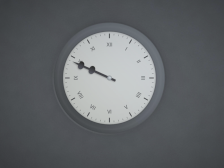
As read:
{"hour": 9, "minute": 49}
